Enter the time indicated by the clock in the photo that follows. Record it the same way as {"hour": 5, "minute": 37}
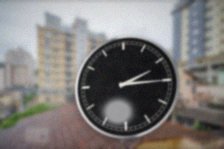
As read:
{"hour": 2, "minute": 15}
